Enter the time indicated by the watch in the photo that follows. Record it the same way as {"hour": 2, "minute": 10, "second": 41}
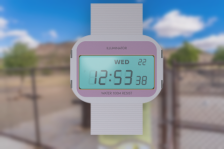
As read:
{"hour": 12, "minute": 53, "second": 38}
